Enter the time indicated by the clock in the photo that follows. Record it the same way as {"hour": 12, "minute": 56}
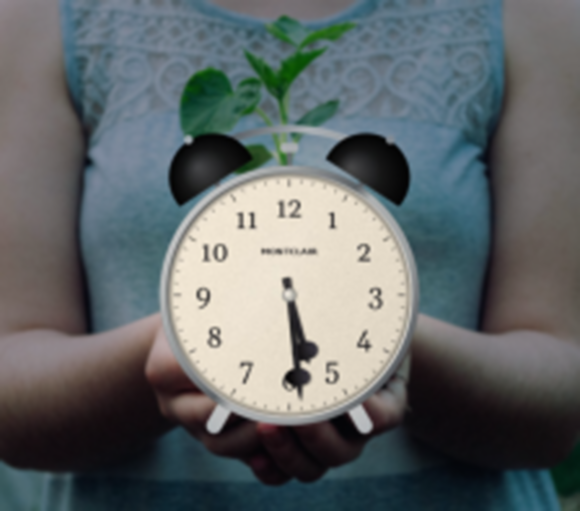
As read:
{"hour": 5, "minute": 29}
